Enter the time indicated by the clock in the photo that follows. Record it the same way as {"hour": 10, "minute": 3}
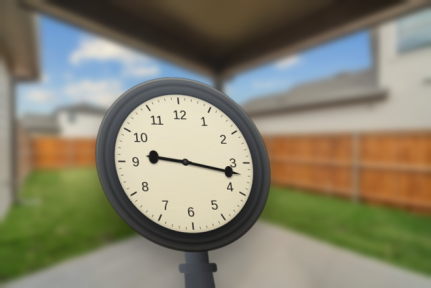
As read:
{"hour": 9, "minute": 17}
